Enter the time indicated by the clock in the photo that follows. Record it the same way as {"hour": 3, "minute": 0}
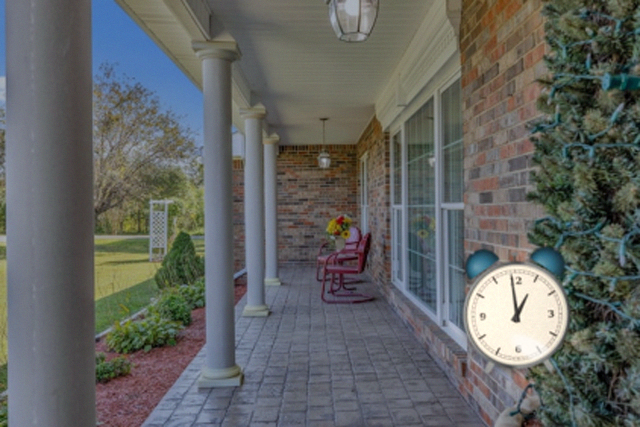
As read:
{"hour": 12, "minute": 59}
